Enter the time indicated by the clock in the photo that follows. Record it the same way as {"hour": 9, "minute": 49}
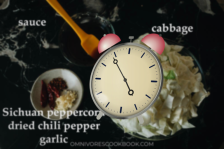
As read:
{"hour": 4, "minute": 54}
